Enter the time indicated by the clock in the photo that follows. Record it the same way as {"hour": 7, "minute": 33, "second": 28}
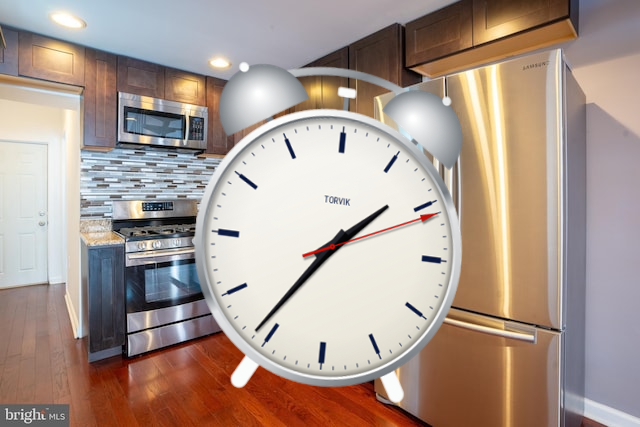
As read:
{"hour": 1, "minute": 36, "second": 11}
